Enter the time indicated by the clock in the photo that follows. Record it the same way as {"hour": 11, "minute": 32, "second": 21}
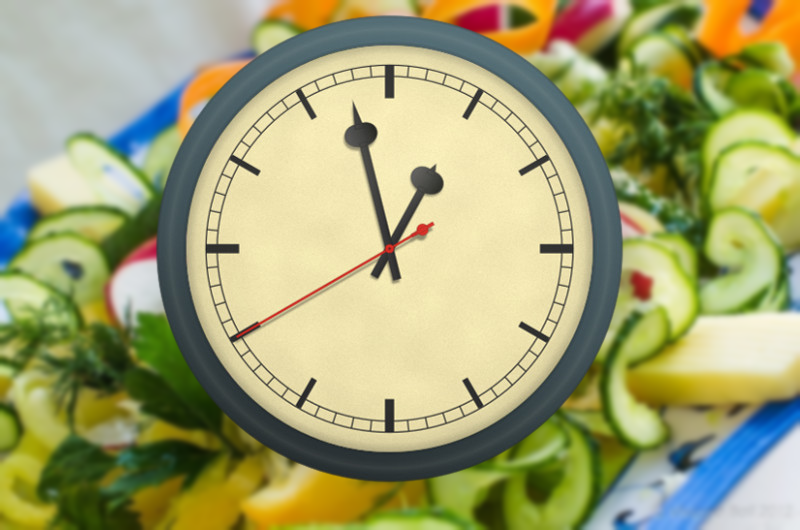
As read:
{"hour": 12, "minute": 57, "second": 40}
